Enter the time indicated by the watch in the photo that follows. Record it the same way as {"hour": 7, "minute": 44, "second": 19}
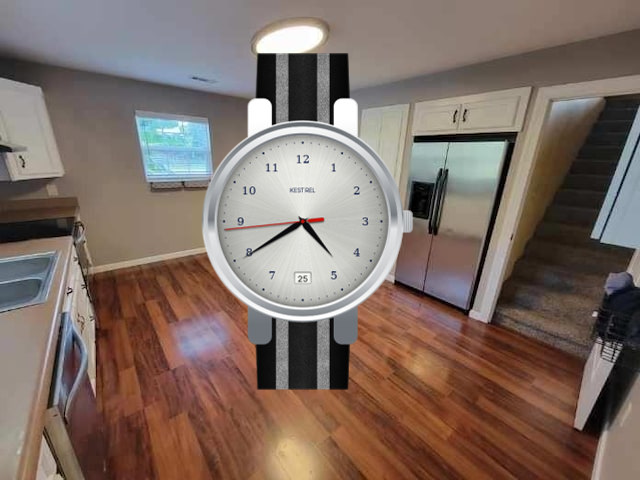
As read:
{"hour": 4, "minute": 39, "second": 44}
